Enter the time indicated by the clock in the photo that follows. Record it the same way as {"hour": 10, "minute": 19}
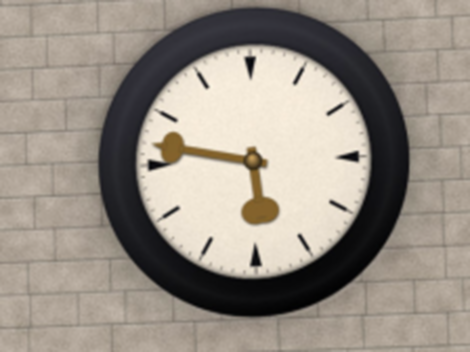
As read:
{"hour": 5, "minute": 47}
